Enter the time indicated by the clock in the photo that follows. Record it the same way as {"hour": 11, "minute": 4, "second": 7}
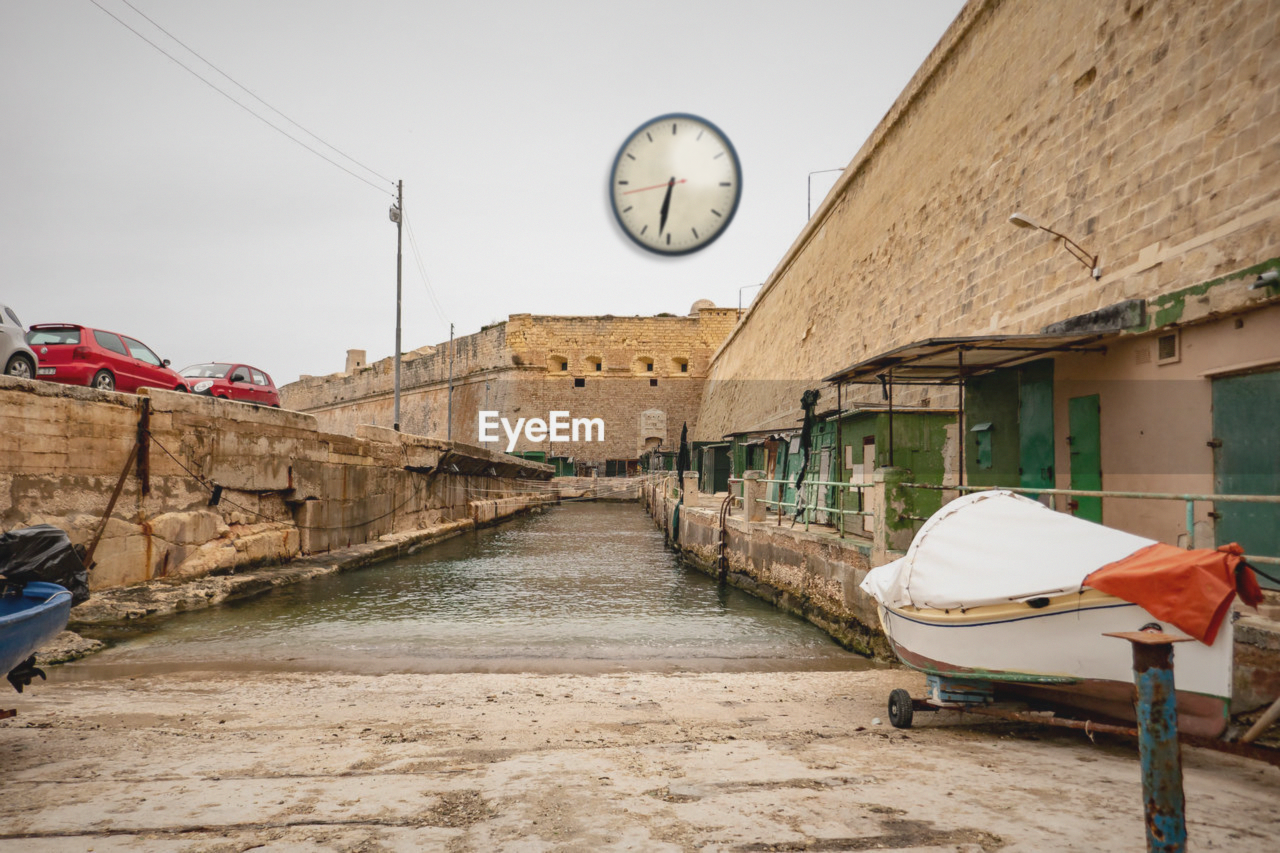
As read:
{"hour": 6, "minute": 31, "second": 43}
